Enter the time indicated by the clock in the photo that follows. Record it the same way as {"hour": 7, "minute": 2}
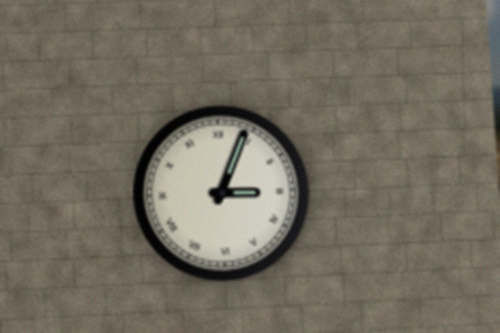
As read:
{"hour": 3, "minute": 4}
